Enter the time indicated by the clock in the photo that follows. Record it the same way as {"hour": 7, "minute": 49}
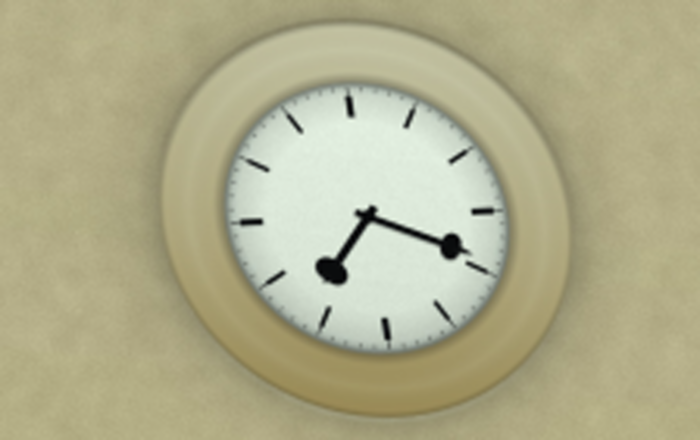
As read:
{"hour": 7, "minute": 19}
